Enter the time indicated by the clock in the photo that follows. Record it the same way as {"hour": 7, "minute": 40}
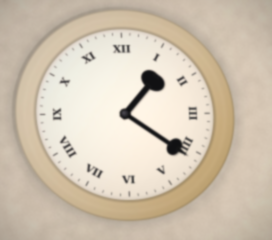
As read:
{"hour": 1, "minute": 21}
